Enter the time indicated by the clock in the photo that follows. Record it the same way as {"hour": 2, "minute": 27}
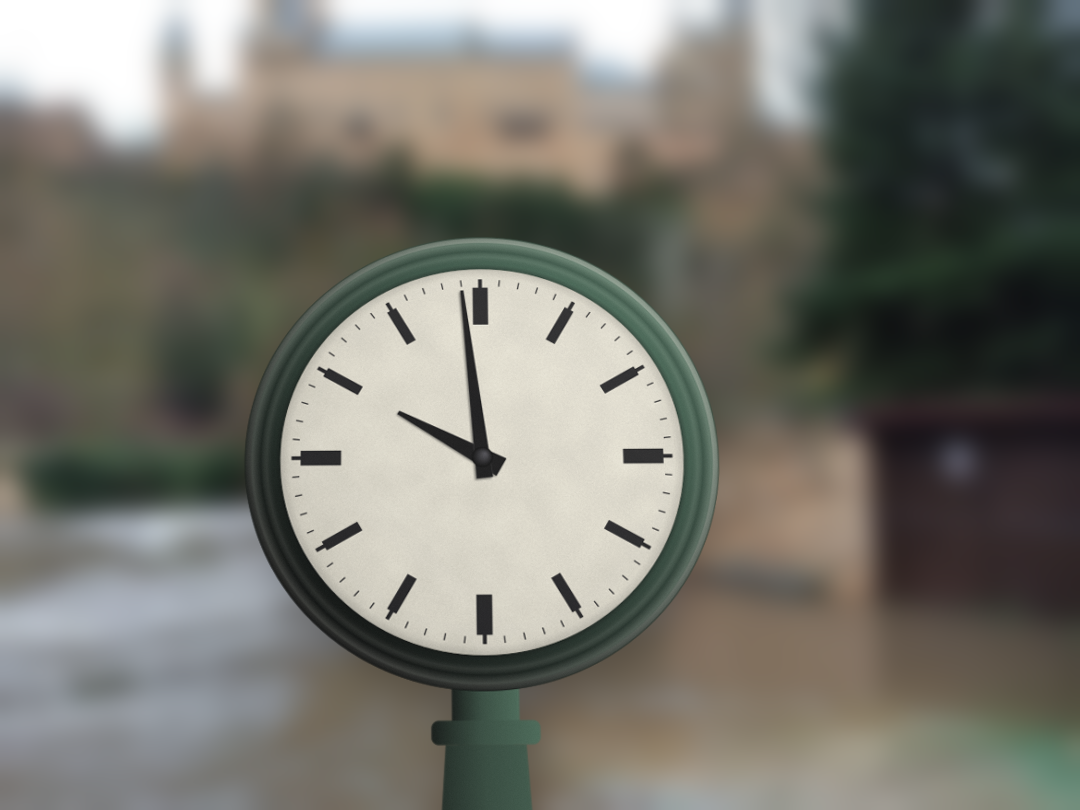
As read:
{"hour": 9, "minute": 59}
